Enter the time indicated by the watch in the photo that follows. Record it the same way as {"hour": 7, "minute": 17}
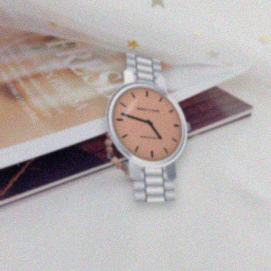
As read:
{"hour": 4, "minute": 47}
